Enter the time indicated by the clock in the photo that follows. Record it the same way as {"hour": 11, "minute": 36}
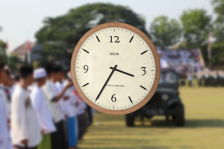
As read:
{"hour": 3, "minute": 35}
